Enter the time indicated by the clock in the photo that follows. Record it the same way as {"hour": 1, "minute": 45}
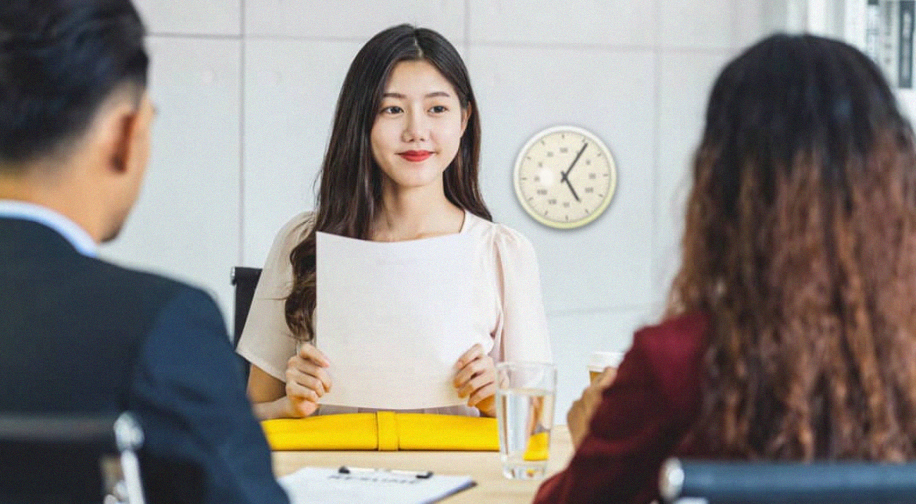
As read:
{"hour": 5, "minute": 6}
